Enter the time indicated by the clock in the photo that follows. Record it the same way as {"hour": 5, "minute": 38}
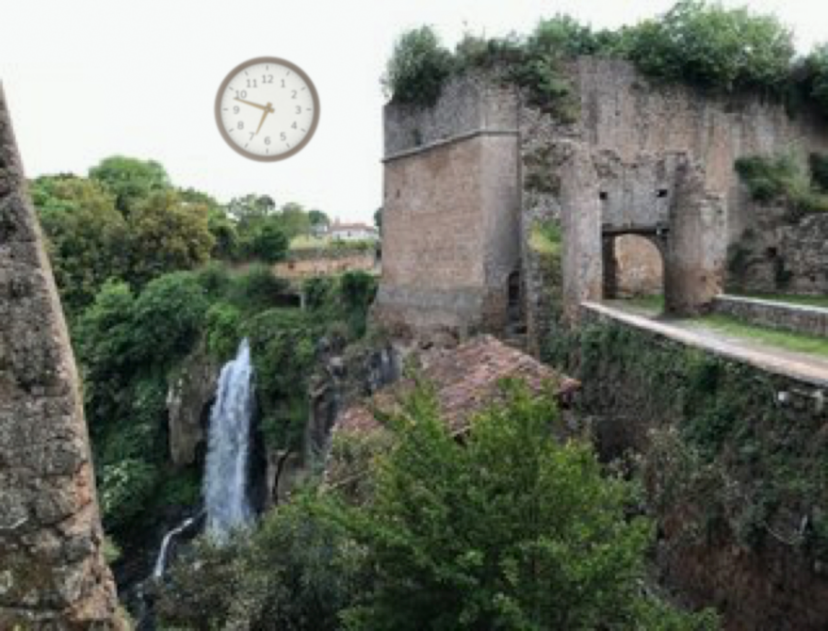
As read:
{"hour": 6, "minute": 48}
